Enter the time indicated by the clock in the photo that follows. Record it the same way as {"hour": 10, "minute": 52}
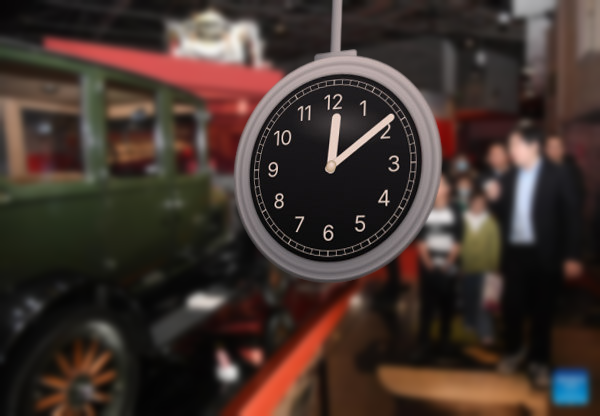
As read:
{"hour": 12, "minute": 9}
